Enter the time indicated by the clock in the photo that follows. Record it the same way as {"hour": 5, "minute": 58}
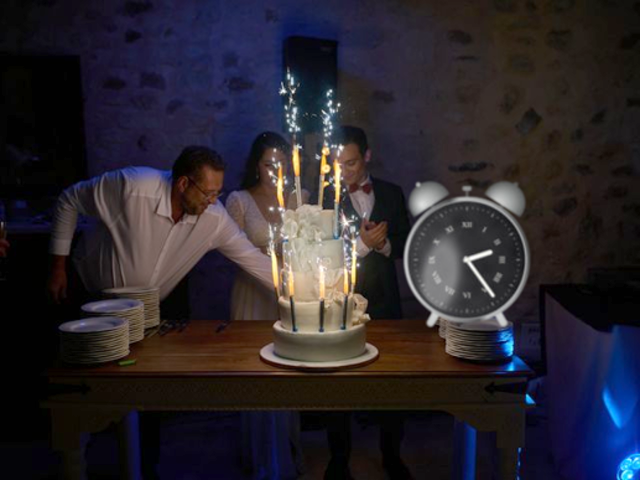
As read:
{"hour": 2, "minute": 24}
